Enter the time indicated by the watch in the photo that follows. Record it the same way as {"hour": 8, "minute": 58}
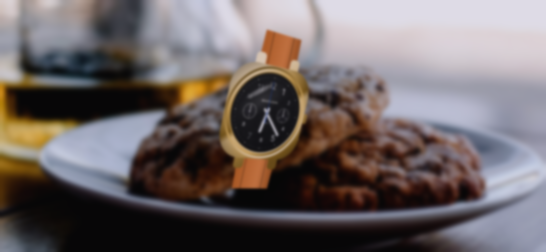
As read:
{"hour": 6, "minute": 23}
